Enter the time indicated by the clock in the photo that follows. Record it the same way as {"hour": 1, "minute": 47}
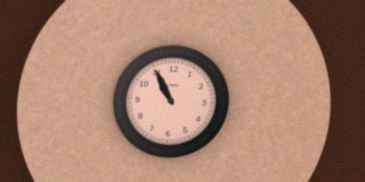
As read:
{"hour": 10, "minute": 55}
